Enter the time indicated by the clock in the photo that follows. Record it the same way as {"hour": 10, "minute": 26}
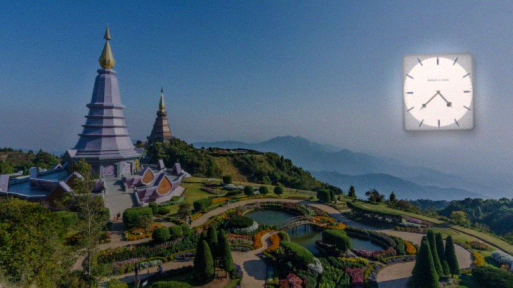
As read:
{"hour": 4, "minute": 38}
